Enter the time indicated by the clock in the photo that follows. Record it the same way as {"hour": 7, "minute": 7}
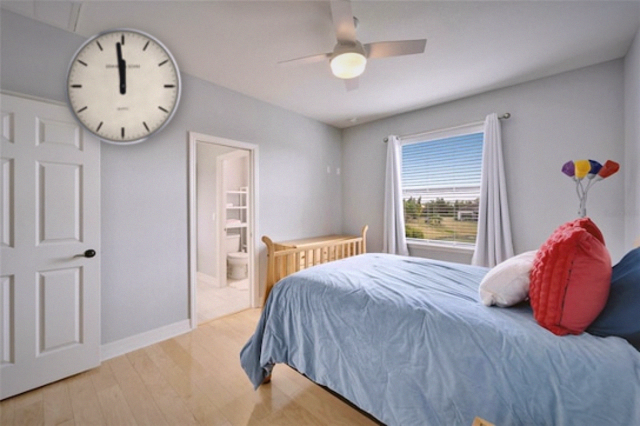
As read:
{"hour": 11, "minute": 59}
